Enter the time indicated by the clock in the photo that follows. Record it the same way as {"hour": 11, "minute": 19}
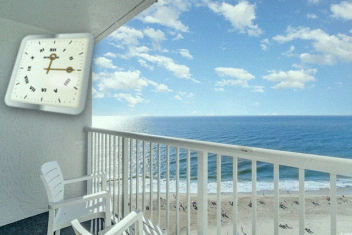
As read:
{"hour": 12, "minute": 15}
